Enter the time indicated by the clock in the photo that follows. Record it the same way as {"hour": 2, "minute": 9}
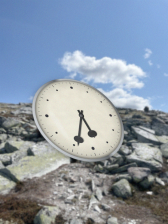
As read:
{"hour": 5, "minute": 34}
